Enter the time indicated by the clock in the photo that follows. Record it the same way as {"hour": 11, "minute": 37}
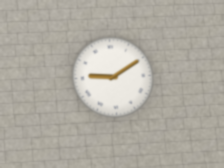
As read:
{"hour": 9, "minute": 10}
